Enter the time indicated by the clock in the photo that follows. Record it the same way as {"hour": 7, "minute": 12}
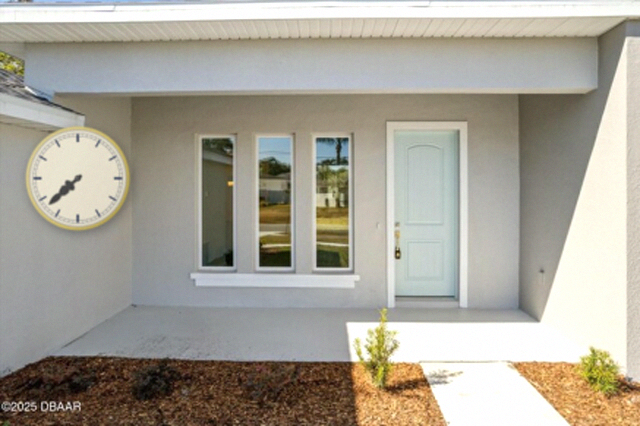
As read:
{"hour": 7, "minute": 38}
